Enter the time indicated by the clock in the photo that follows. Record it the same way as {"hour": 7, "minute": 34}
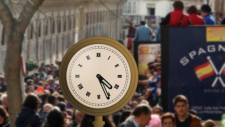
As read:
{"hour": 4, "minute": 26}
